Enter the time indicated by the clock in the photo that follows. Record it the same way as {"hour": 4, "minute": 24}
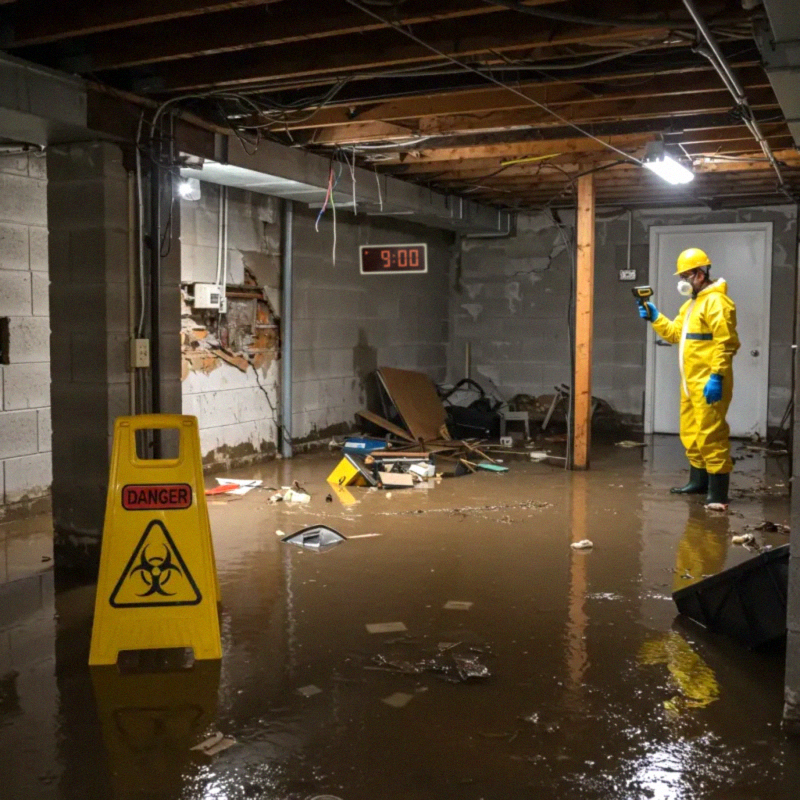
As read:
{"hour": 9, "minute": 0}
